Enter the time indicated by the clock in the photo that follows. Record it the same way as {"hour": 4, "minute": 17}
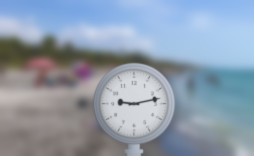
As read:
{"hour": 9, "minute": 13}
